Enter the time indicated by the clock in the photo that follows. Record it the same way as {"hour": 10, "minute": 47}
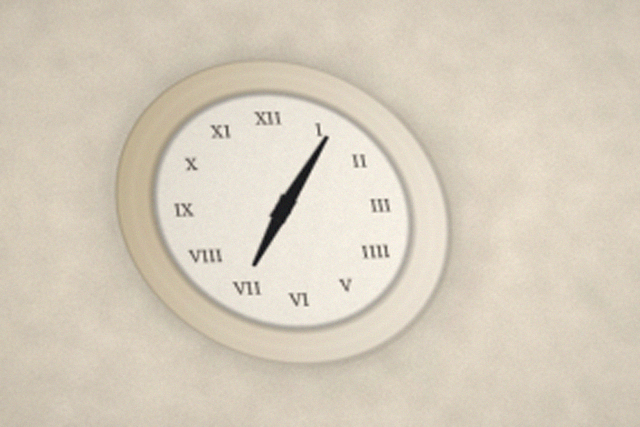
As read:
{"hour": 7, "minute": 6}
